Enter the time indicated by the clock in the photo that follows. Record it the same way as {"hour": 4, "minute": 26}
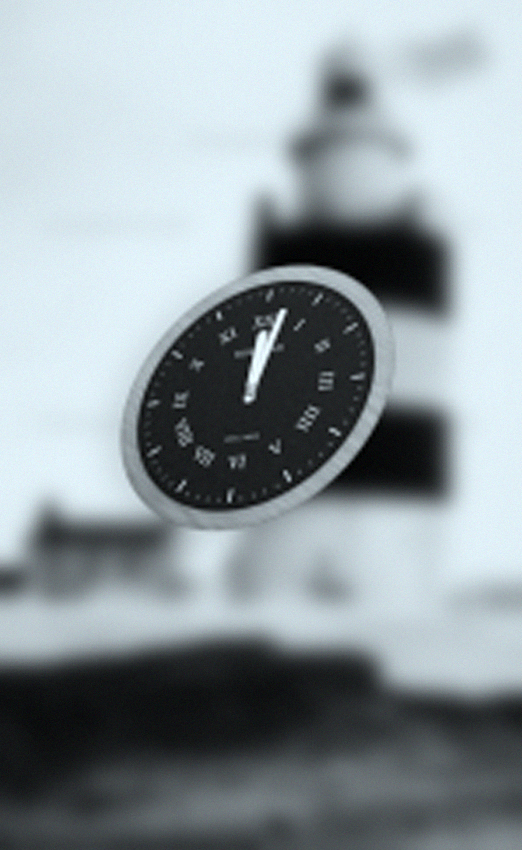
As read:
{"hour": 12, "minute": 2}
